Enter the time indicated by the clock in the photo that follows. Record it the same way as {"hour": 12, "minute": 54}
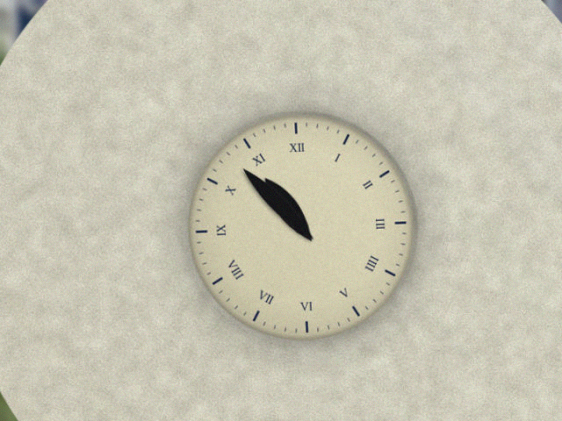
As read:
{"hour": 10, "minute": 53}
